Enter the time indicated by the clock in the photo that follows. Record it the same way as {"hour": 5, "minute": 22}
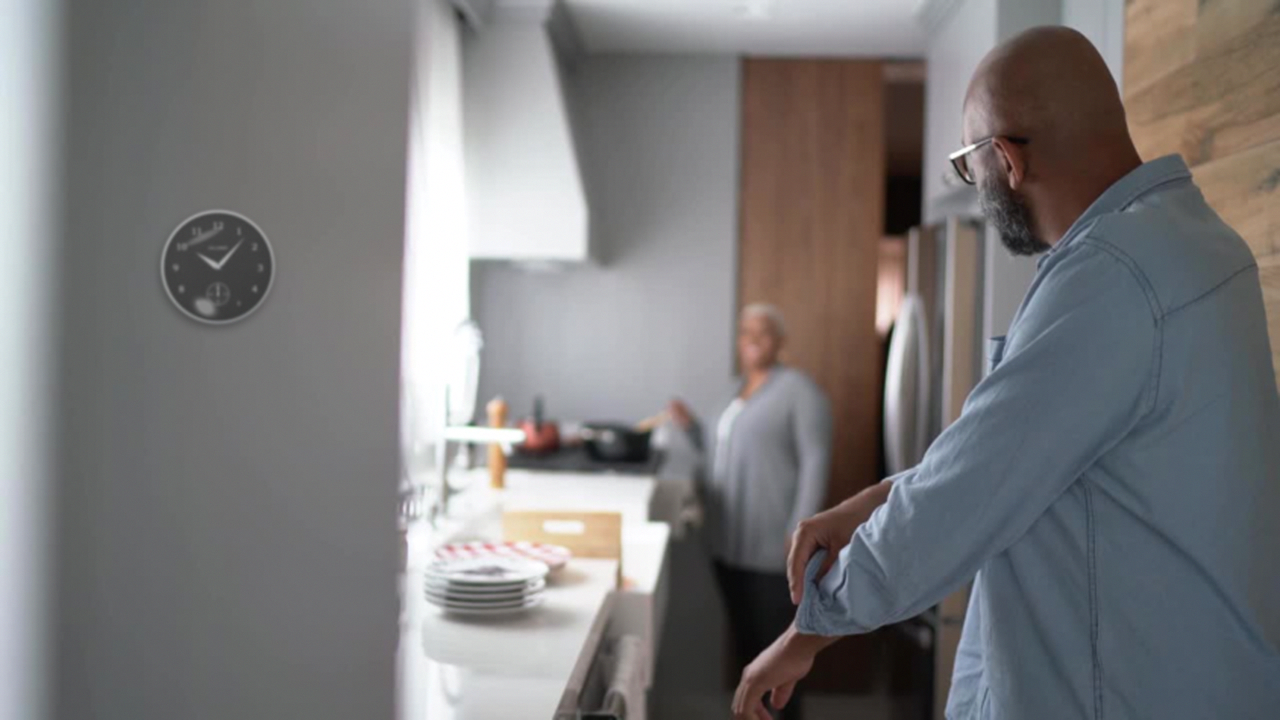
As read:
{"hour": 10, "minute": 7}
